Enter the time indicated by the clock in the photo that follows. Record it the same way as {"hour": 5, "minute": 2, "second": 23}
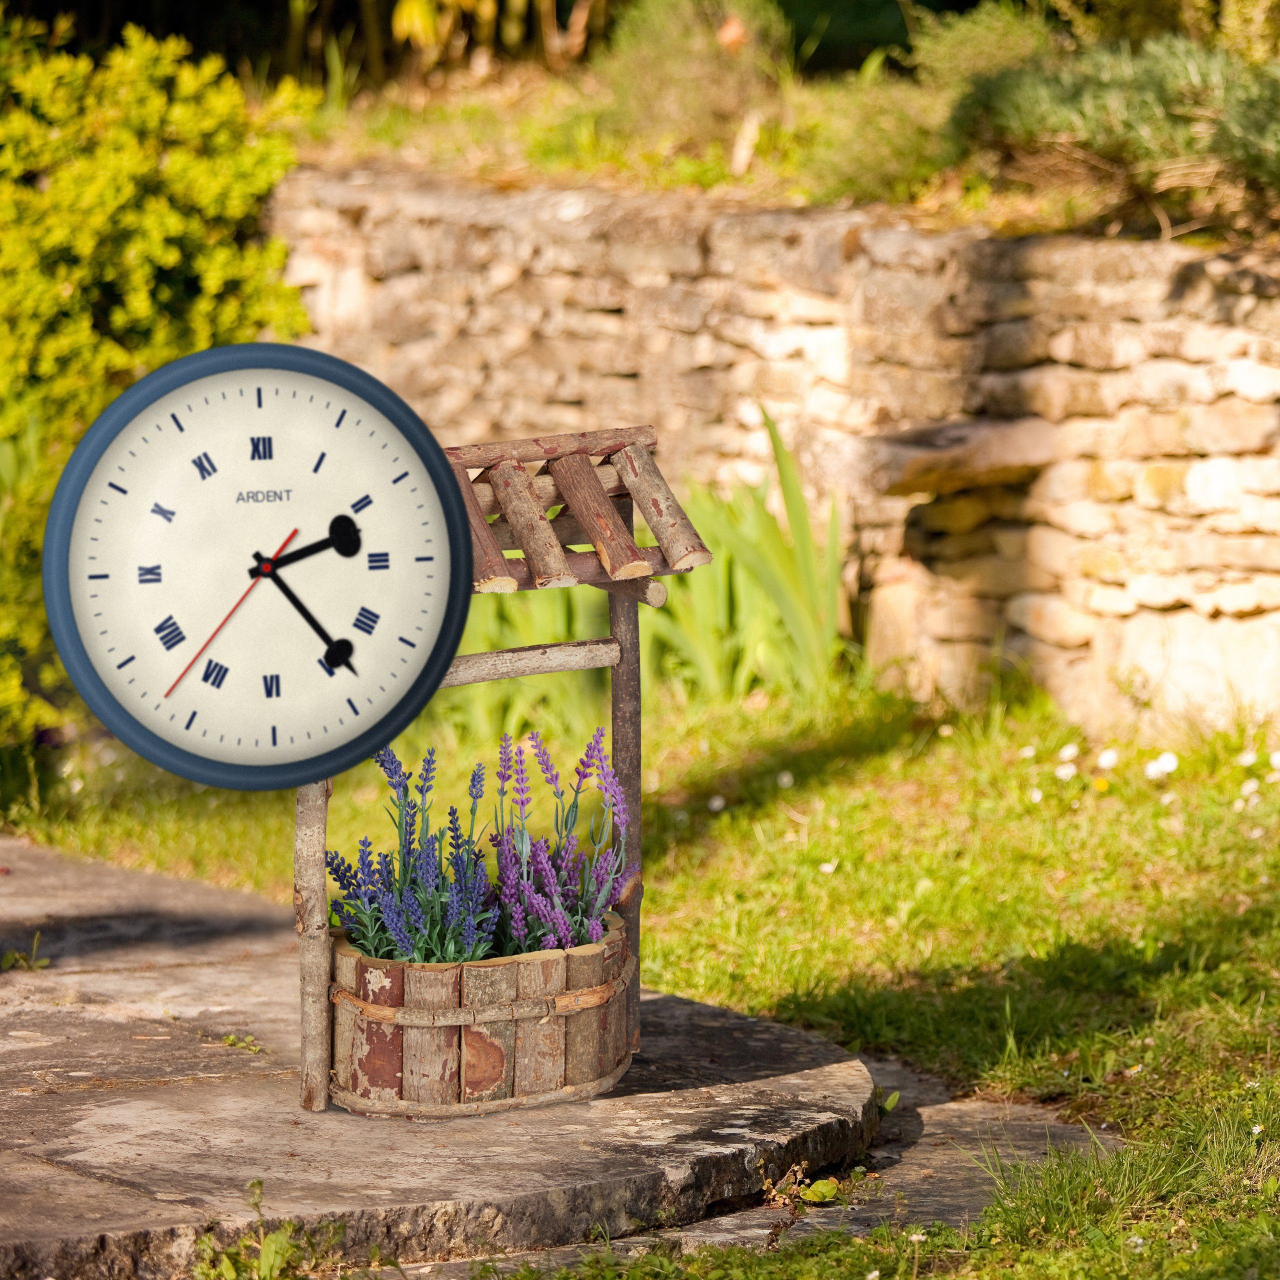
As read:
{"hour": 2, "minute": 23, "second": 37}
